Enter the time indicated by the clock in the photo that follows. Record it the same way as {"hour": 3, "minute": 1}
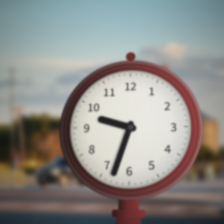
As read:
{"hour": 9, "minute": 33}
